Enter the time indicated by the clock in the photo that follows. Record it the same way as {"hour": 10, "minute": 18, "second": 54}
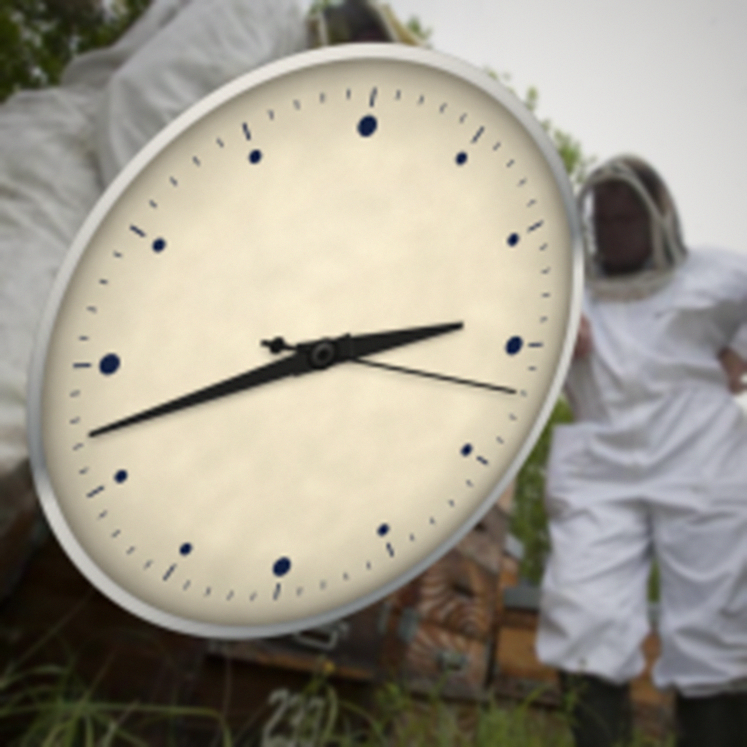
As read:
{"hour": 2, "minute": 42, "second": 17}
